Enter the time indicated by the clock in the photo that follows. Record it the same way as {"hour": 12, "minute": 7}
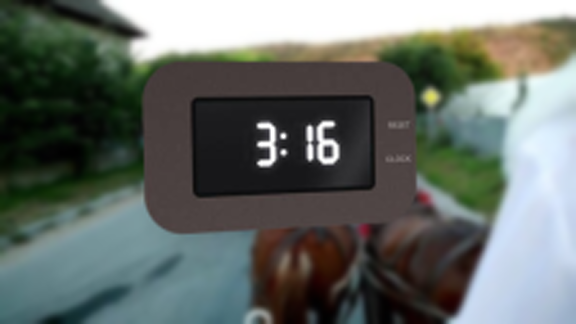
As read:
{"hour": 3, "minute": 16}
